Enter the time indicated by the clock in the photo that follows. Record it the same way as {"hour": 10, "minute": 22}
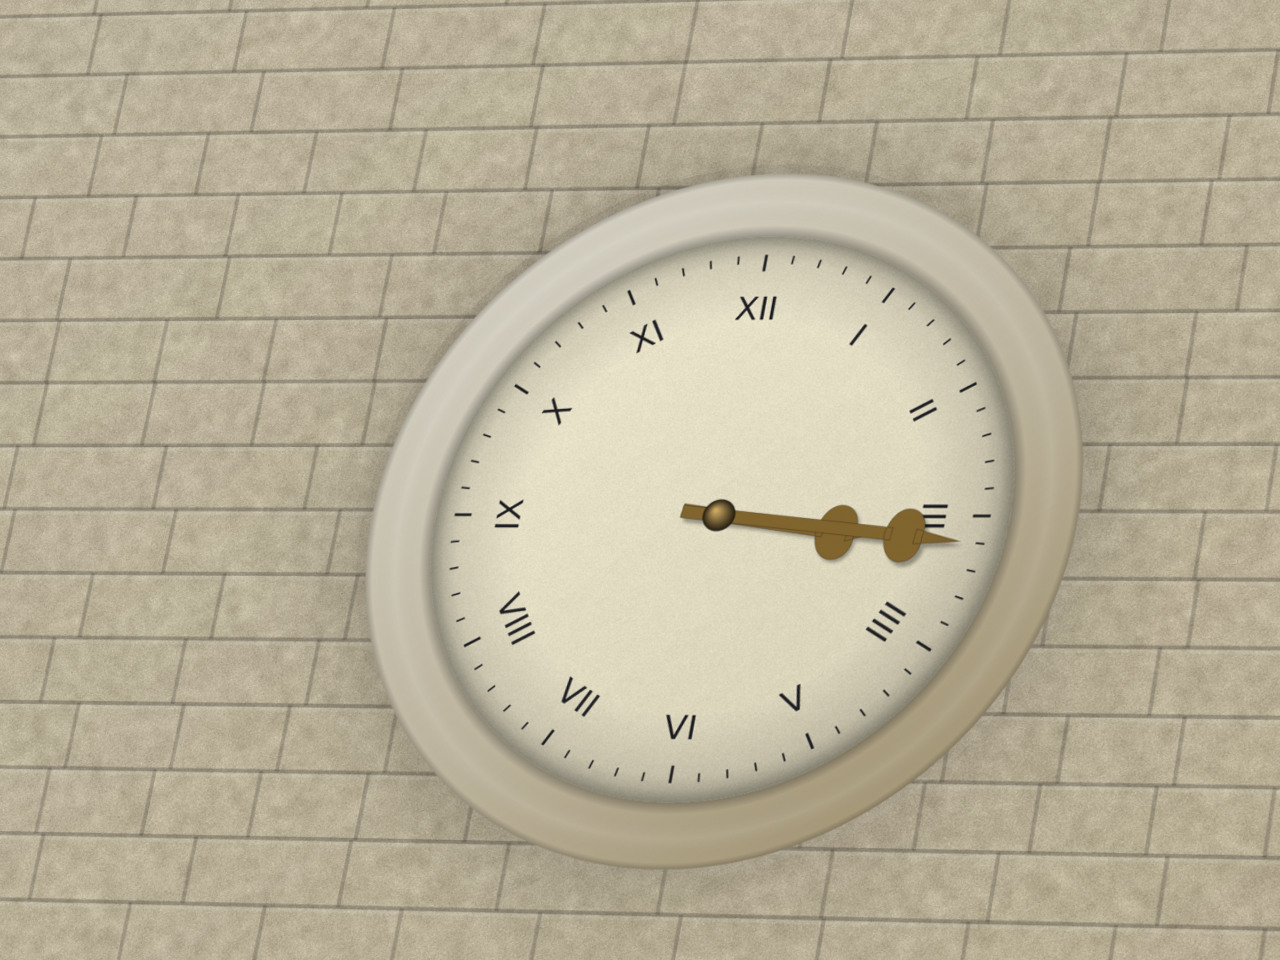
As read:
{"hour": 3, "minute": 16}
